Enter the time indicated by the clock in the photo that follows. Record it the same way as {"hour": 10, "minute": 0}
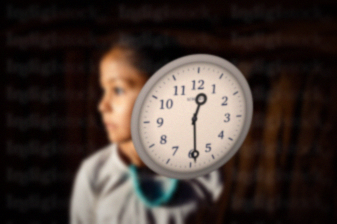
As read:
{"hour": 12, "minute": 29}
